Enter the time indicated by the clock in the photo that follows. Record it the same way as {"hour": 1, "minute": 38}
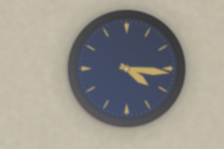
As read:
{"hour": 4, "minute": 16}
